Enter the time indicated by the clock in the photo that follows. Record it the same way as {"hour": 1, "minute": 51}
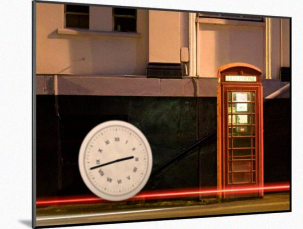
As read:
{"hour": 2, "minute": 43}
